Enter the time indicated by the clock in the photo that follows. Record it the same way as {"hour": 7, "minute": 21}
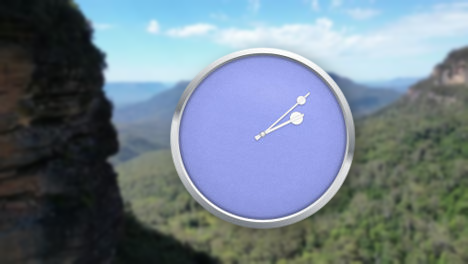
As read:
{"hour": 2, "minute": 8}
